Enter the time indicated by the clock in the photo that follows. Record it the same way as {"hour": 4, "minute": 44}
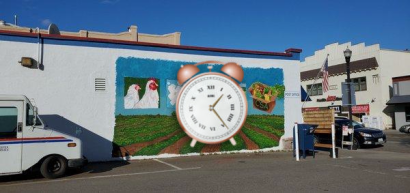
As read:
{"hour": 1, "minute": 24}
